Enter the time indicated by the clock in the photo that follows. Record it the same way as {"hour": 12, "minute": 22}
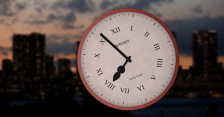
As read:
{"hour": 7, "minute": 56}
